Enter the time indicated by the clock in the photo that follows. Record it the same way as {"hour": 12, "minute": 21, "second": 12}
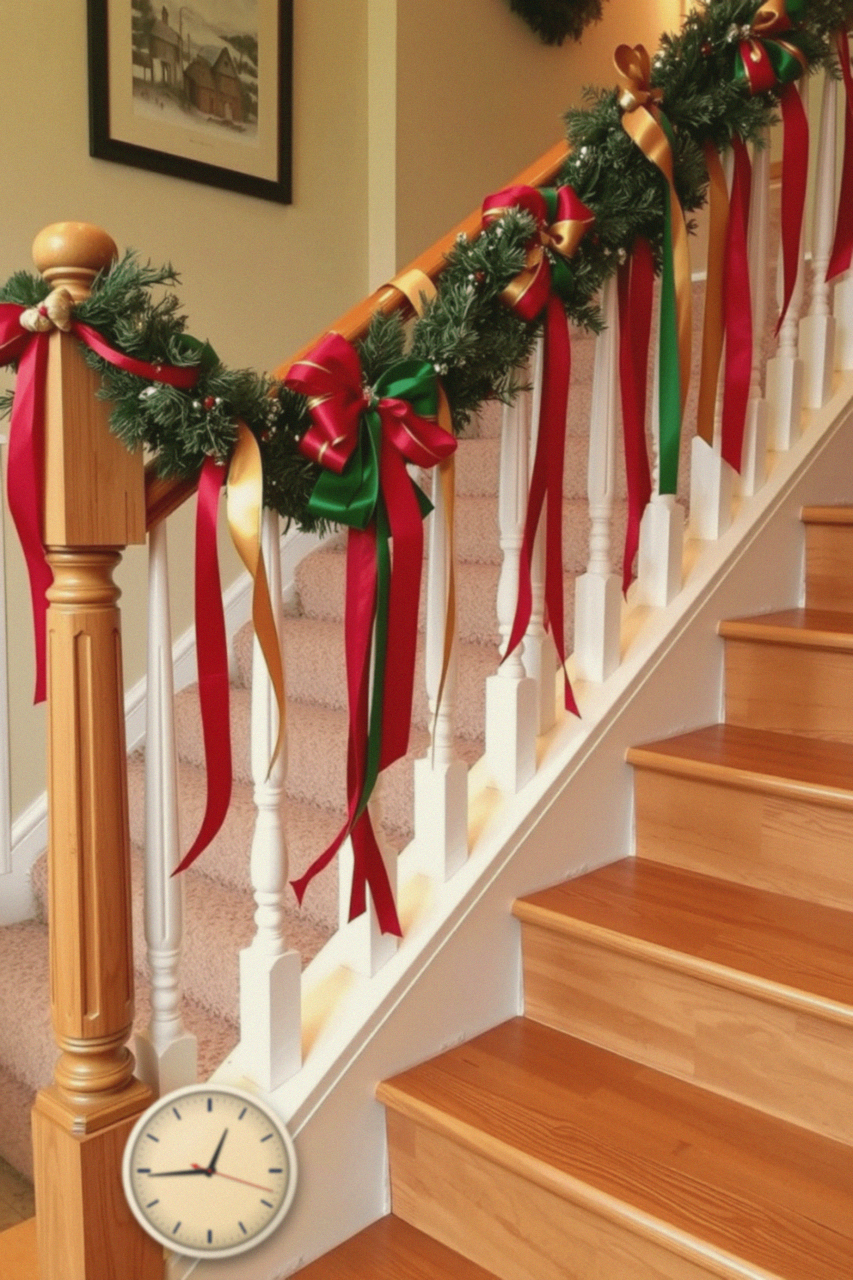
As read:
{"hour": 12, "minute": 44, "second": 18}
